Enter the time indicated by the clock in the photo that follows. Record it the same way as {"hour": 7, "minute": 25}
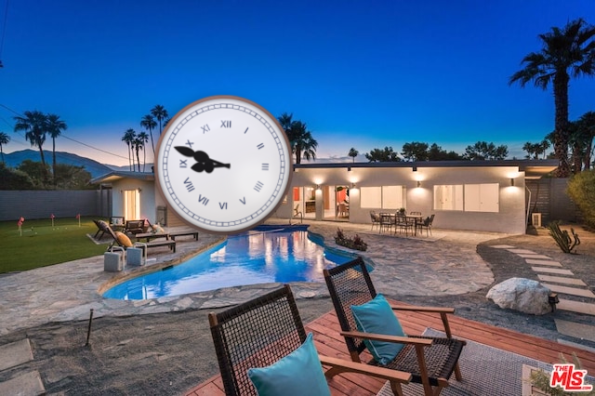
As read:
{"hour": 8, "minute": 48}
